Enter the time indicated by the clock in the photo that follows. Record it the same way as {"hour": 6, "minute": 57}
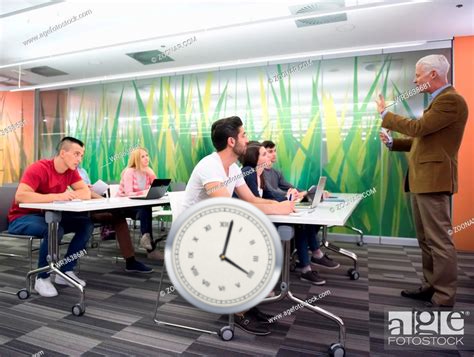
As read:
{"hour": 4, "minute": 2}
